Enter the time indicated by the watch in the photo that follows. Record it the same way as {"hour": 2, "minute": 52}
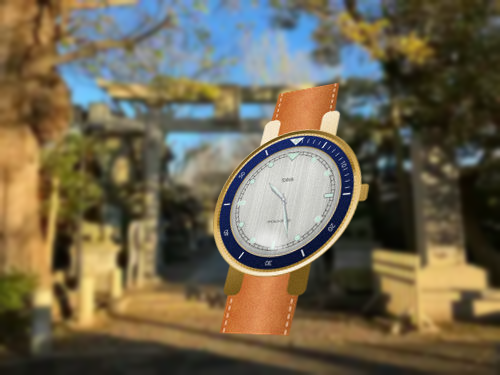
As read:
{"hour": 10, "minute": 27}
